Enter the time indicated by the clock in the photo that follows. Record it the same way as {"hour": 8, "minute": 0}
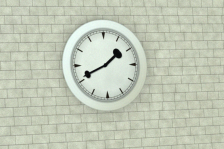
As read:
{"hour": 1, "minute": 41}
